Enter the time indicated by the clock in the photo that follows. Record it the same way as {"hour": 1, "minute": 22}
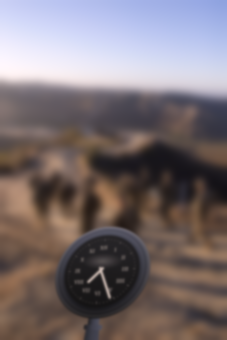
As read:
{"hour": 7, "minute": 26}
